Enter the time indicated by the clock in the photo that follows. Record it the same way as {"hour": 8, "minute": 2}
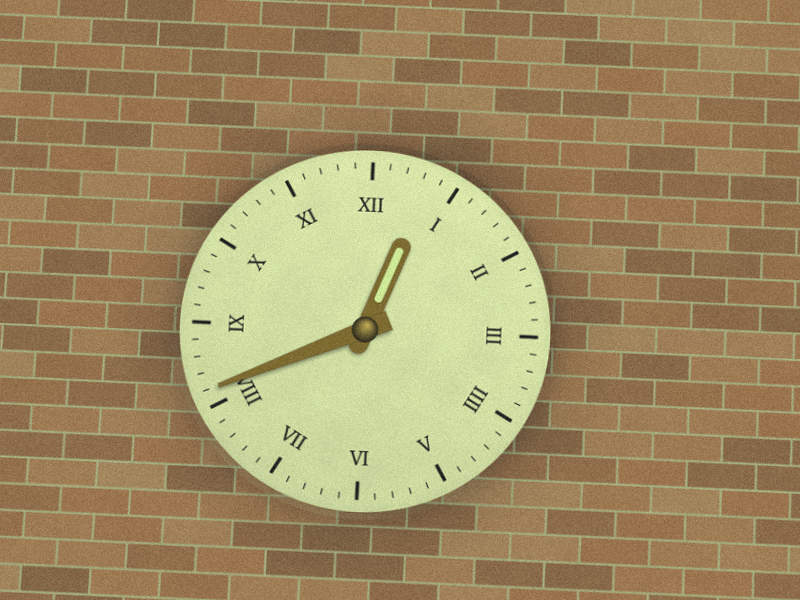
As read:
{"hour": 12, "minute": 41}
